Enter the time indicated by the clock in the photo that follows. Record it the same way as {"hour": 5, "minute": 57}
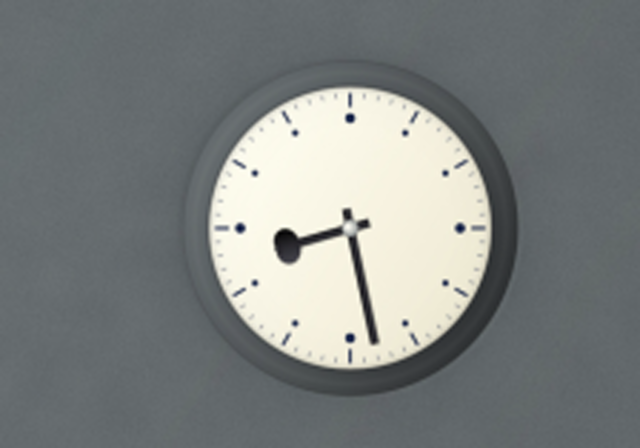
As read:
{"hour": 8, "minute": 28}
